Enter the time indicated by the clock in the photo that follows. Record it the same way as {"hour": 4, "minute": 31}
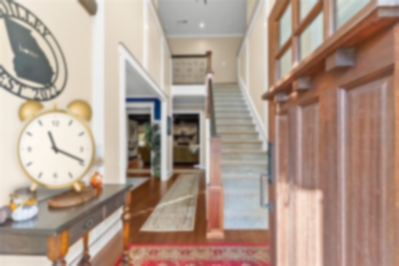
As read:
{"hour": 11, "minute": 19}
